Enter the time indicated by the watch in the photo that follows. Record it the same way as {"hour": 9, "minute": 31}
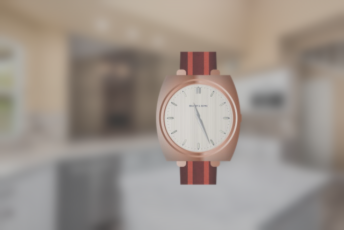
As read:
{"hour": 11, "minute": 26}
